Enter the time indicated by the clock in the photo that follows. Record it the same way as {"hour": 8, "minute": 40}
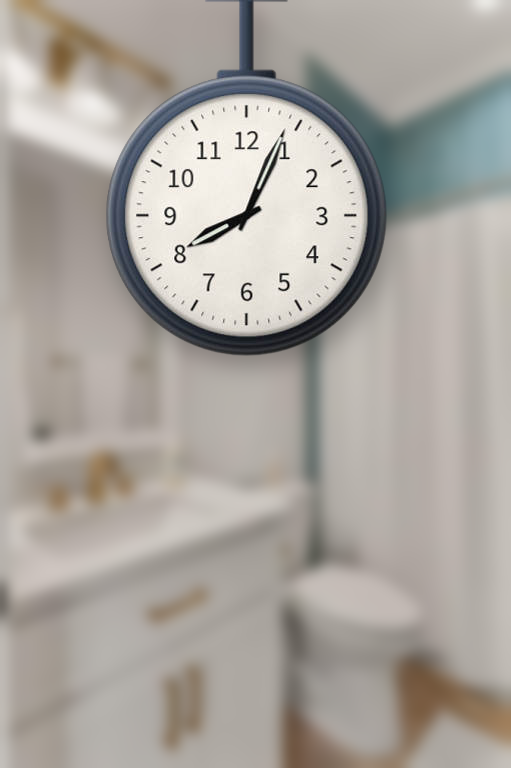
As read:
{"hour": 8, "minute": 4}
